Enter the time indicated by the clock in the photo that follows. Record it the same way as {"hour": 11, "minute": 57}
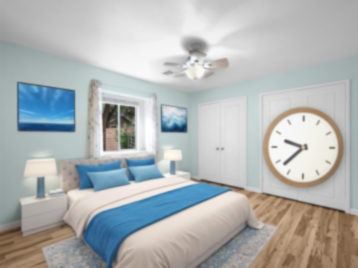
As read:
{"hour": 9, "minute": 38}
